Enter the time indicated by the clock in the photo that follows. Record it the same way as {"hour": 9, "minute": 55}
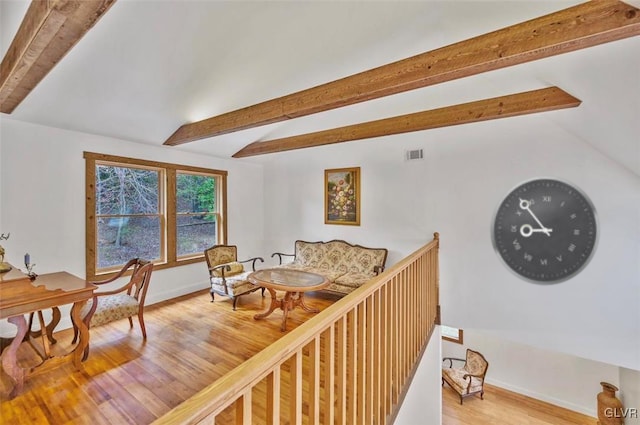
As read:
{"hour": 8, "minute": 53}
